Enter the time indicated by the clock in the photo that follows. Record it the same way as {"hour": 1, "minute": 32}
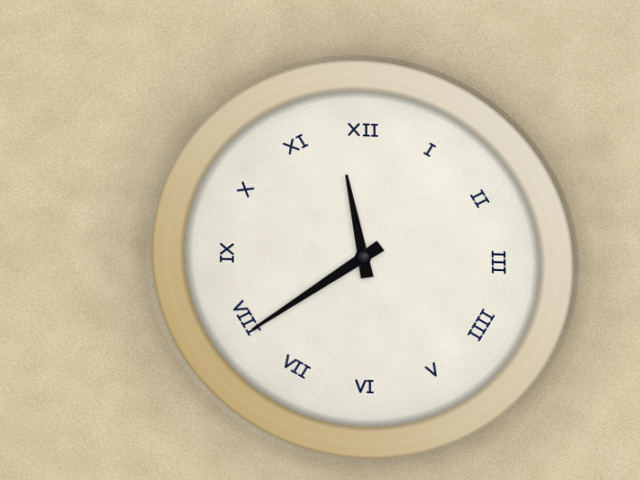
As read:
{"hour": 11, "minute": 39}
